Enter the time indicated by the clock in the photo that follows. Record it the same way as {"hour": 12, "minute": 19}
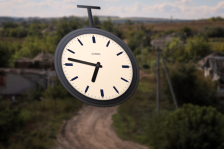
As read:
{"hour": 6, "minute": 47}
